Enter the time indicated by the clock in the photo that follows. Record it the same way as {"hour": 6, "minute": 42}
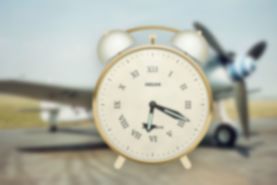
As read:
{"hour": 6, "minute": 19}
